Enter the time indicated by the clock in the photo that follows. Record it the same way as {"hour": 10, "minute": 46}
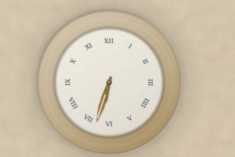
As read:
{"hour": 6, "minute": 33}
